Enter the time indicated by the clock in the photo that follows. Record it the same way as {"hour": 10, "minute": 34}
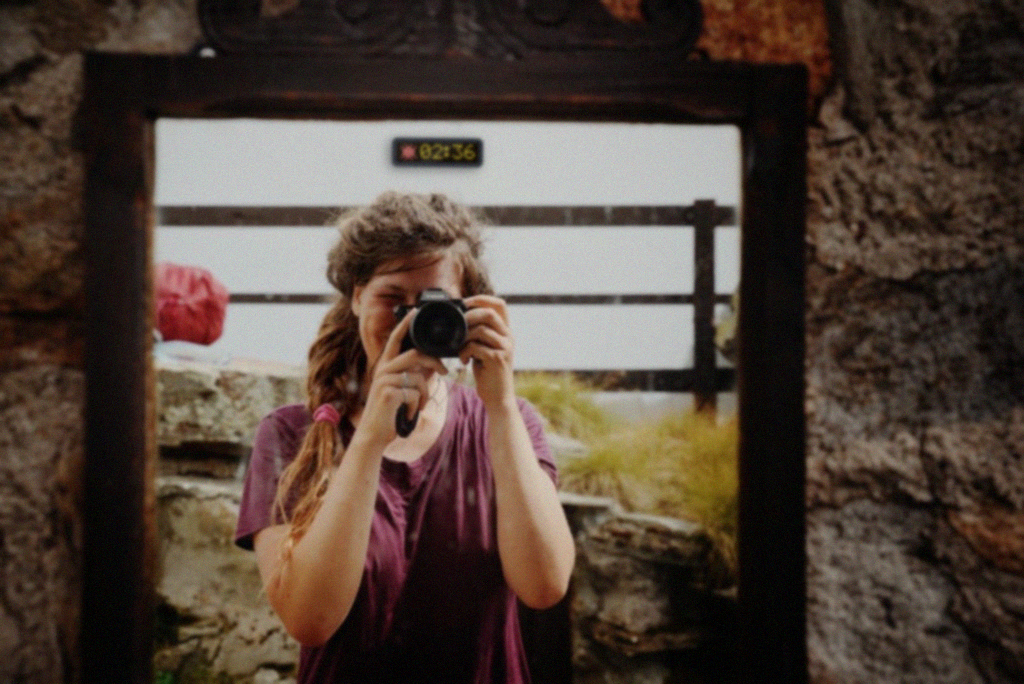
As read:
{"hour": 2, "minute": 36}
